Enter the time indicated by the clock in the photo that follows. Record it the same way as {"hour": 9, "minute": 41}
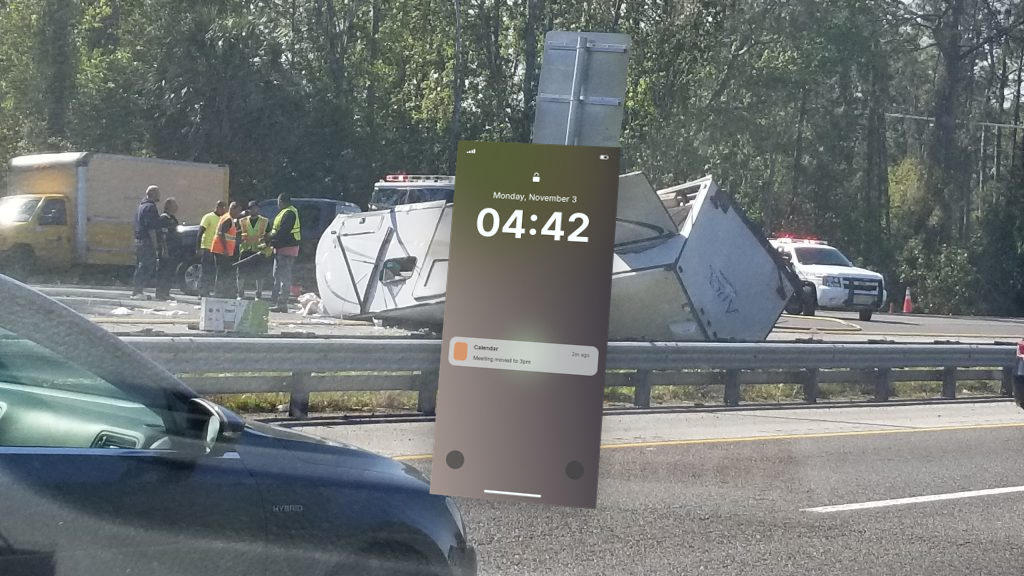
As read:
{"hour": 4, "minute": 42}
